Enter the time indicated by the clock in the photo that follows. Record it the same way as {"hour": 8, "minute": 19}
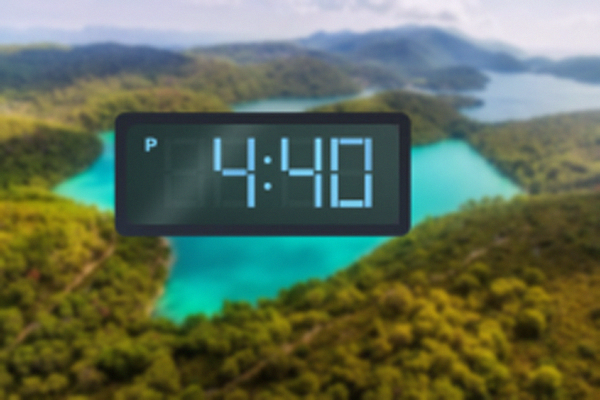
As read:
{"hour": 4, "minute": 40}
